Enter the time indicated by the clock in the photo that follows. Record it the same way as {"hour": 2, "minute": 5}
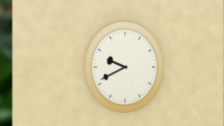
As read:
{"hour": 9, "minute": 41}
